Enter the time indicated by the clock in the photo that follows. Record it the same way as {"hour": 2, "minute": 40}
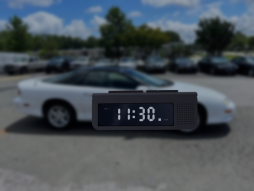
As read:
{"hour": 11, "minute": 30}
